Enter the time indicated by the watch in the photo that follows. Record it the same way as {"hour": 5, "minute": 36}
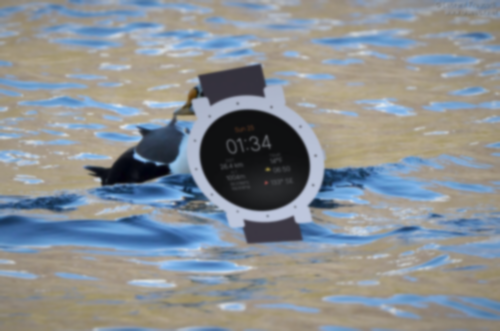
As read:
{"hour": 1, "minute": 34}
